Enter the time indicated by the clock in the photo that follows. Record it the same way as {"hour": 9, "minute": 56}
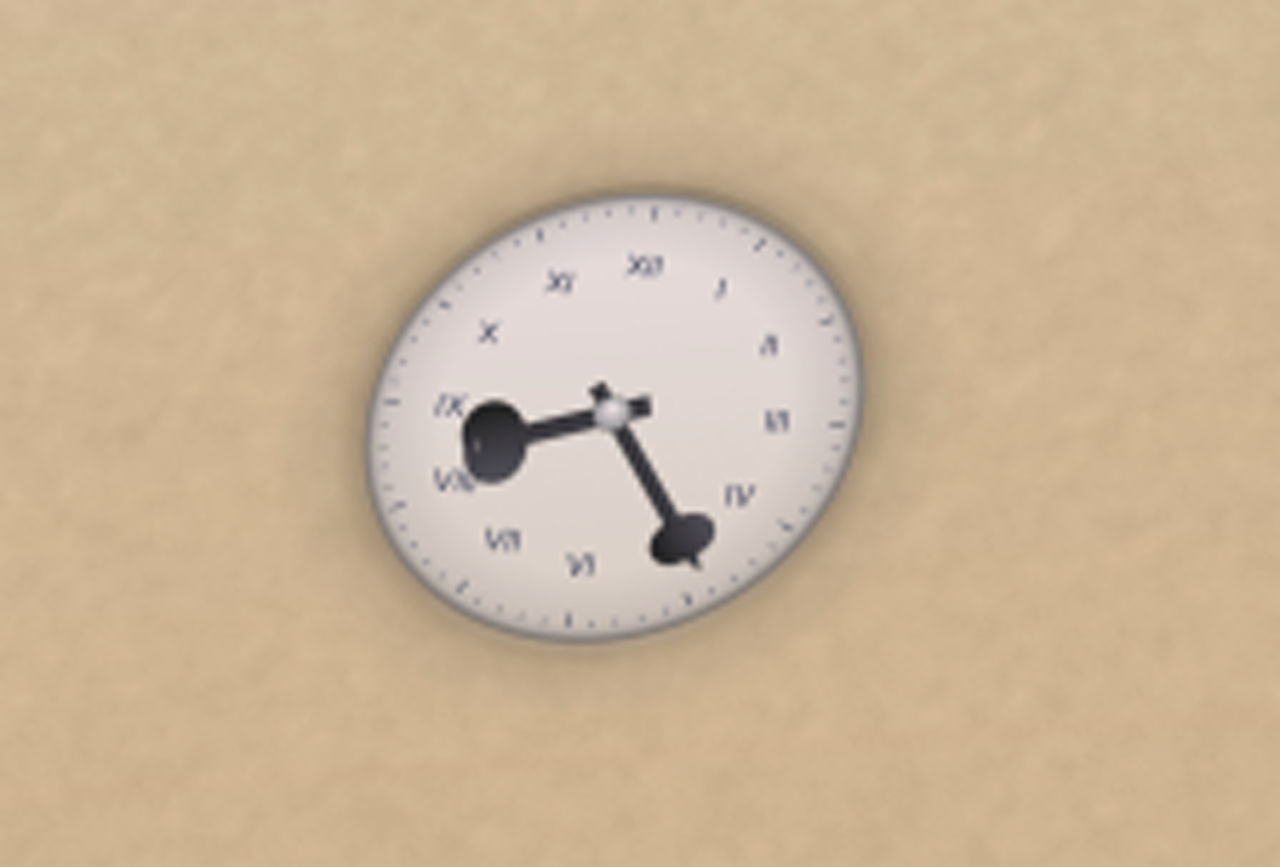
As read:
{"hour": 8, "minute": 24}
